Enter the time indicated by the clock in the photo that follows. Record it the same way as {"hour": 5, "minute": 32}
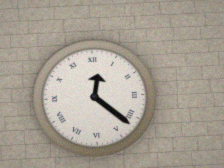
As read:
{"hour": 12, "minute": 22}
